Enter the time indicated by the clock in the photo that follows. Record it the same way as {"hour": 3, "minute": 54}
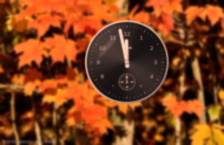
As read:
{"hour": 11, "minute": 58}
